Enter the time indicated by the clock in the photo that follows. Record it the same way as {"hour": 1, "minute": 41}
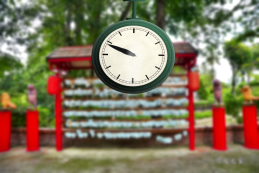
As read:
{"hour": 9, "minute": 49}
